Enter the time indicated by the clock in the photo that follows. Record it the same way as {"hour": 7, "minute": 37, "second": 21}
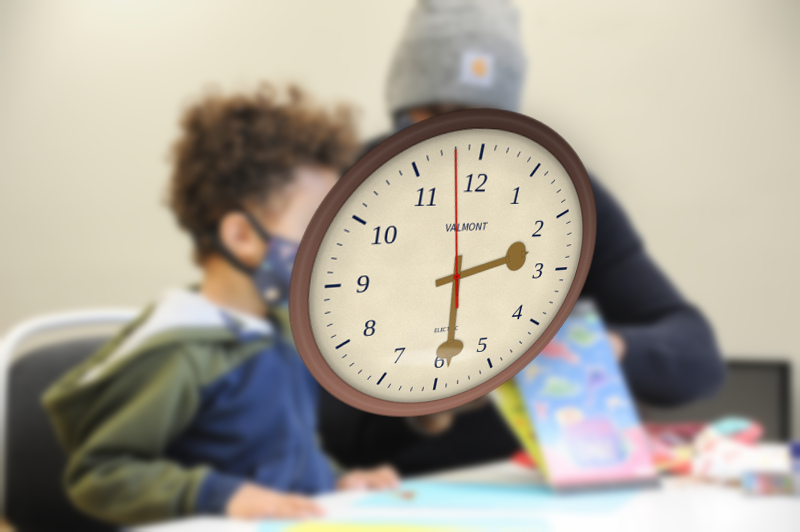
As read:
{"hour": 2, "minute": 28, "second": 58}
